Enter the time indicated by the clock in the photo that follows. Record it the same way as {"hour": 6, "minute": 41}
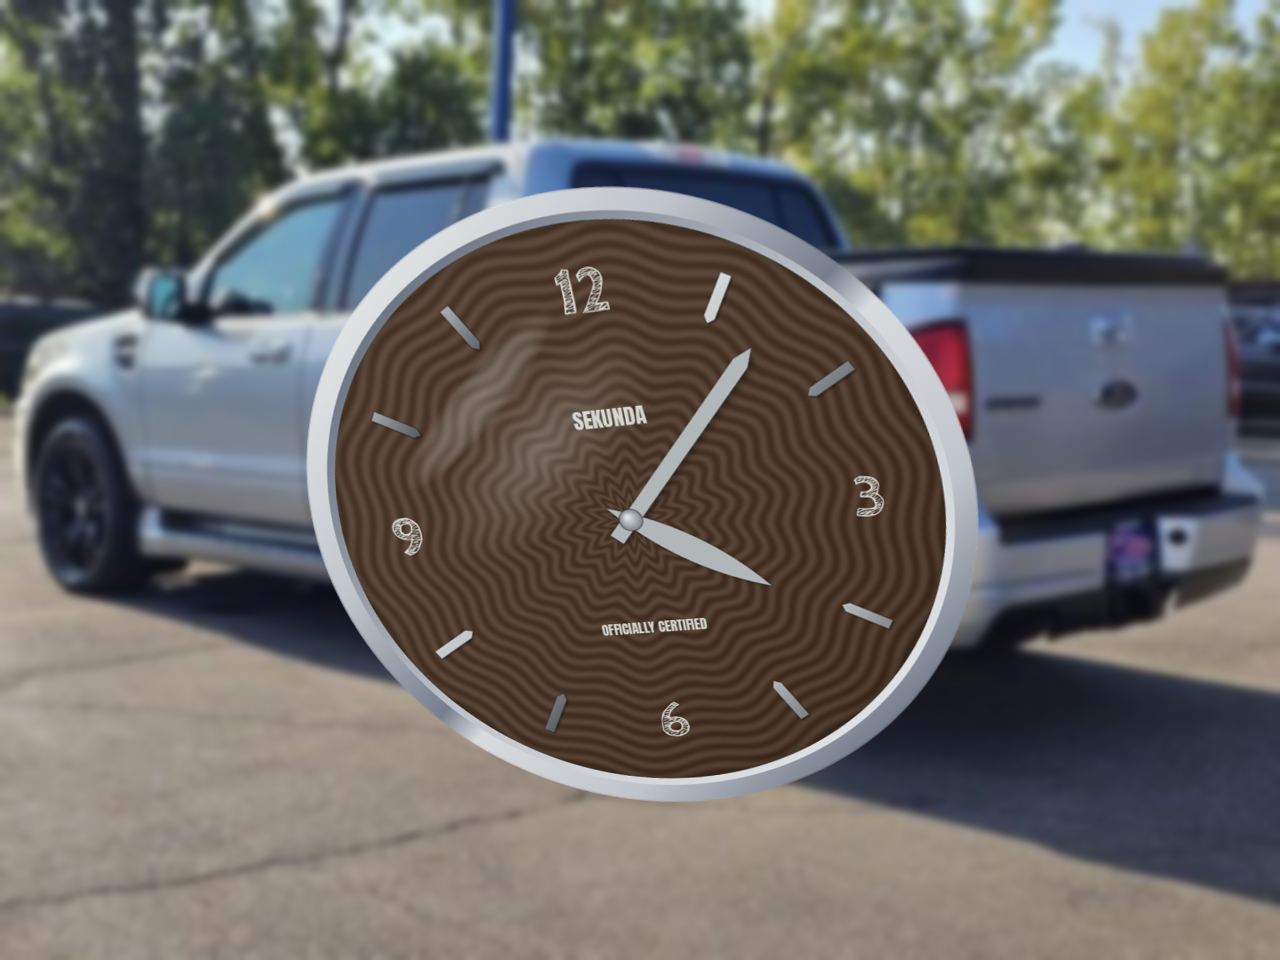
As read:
{"hour": 4, "minute": 7}
